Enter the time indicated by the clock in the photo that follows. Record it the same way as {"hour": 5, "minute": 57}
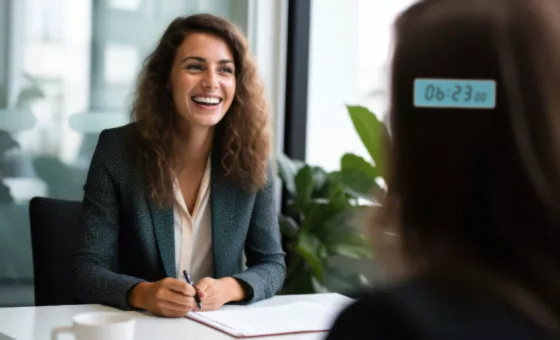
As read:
{"hour": 6, "minute": 23}
